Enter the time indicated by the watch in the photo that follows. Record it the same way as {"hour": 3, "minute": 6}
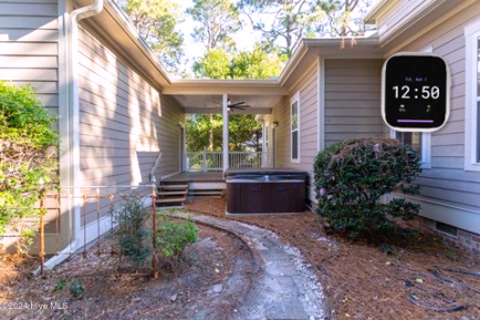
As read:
{"hour": 12, "minute": 50}
